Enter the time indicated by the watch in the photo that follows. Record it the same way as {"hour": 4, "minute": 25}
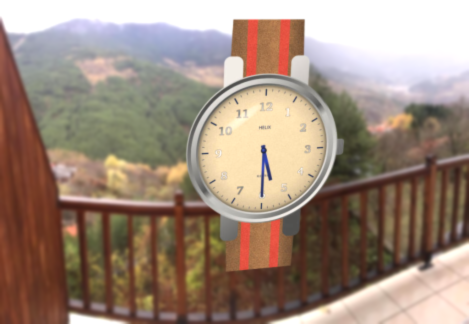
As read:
{"hour": 5, "minute": 30}
